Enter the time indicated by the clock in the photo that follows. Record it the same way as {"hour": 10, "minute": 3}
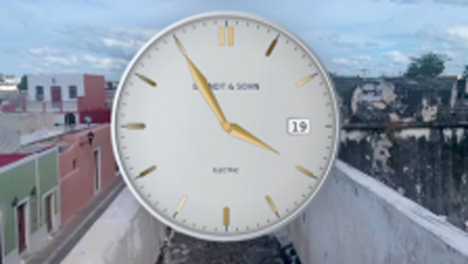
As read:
{"hour": 3, "minute": 55}
